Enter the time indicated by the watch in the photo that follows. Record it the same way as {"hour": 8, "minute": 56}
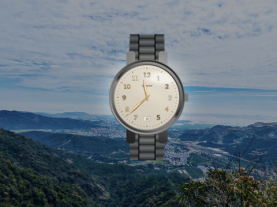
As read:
{"hour": 11, "minute": 38}
